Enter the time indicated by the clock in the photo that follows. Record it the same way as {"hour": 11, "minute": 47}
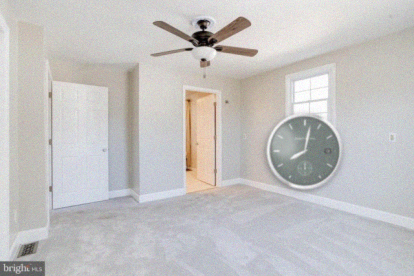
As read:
{"hour": 8, "minute": 2}
